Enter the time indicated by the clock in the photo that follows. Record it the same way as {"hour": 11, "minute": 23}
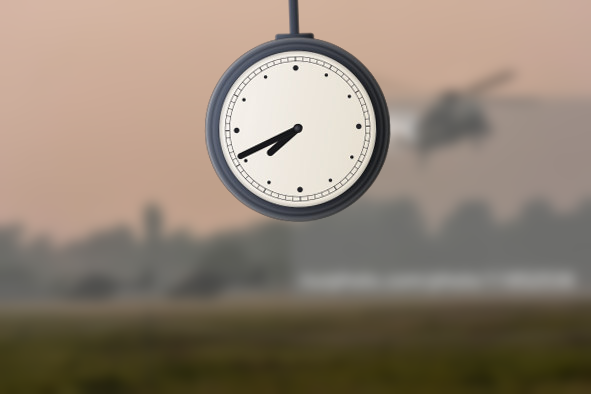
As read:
{"hour": 7, "minute": 41}
